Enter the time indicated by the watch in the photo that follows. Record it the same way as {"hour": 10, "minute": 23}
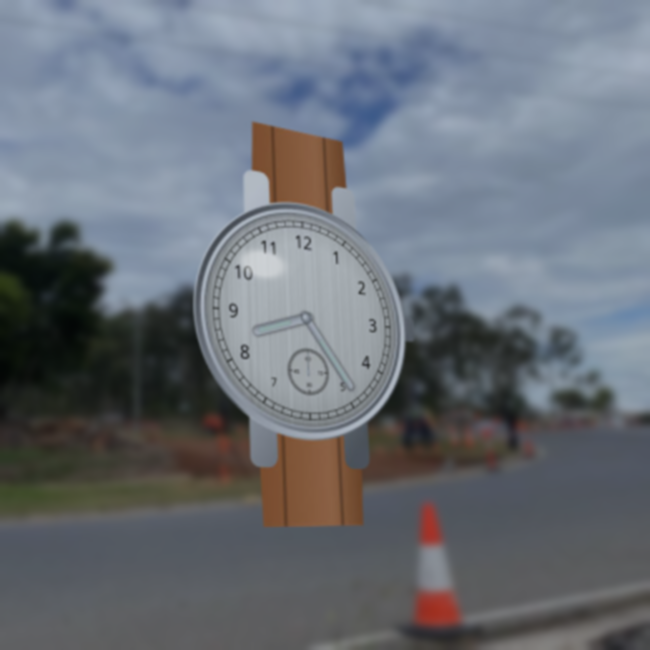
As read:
{"hour": 8, "minute": 24}
